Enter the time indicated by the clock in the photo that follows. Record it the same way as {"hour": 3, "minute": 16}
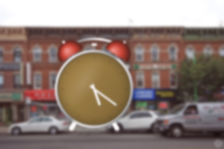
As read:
{"hour": 5, "minute": 21}
